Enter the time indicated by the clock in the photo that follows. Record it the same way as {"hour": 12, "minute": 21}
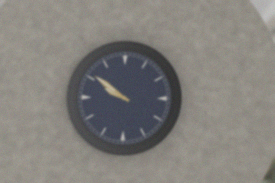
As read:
{"hour": 9, "minute": 51}
